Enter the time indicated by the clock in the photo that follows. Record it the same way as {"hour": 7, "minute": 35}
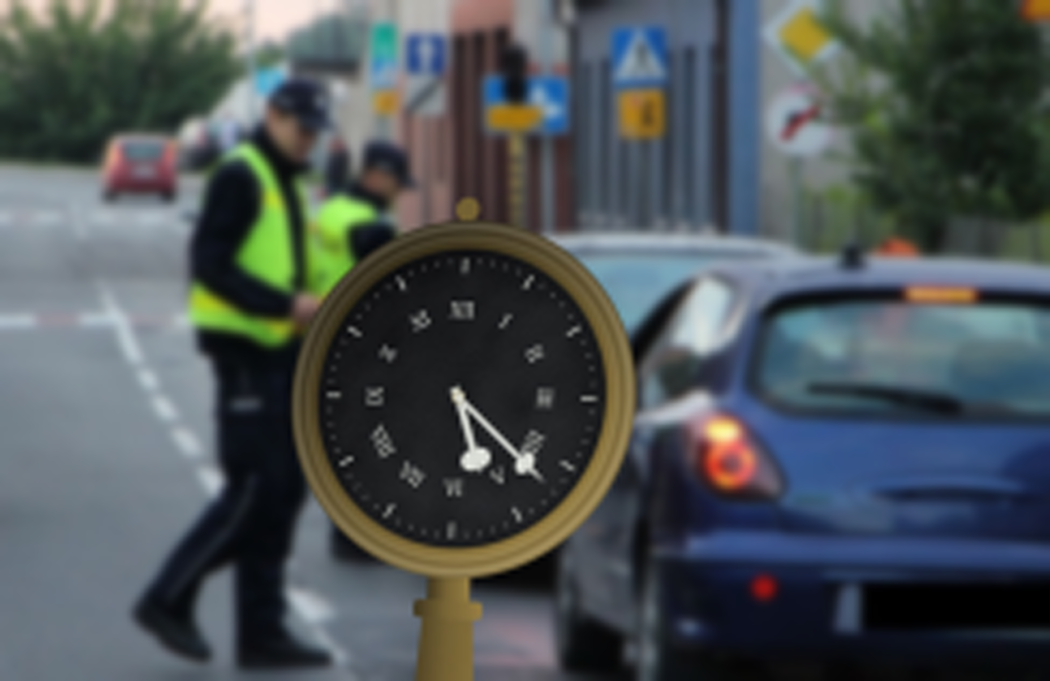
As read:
{"hour": 5, "minute": 22}
